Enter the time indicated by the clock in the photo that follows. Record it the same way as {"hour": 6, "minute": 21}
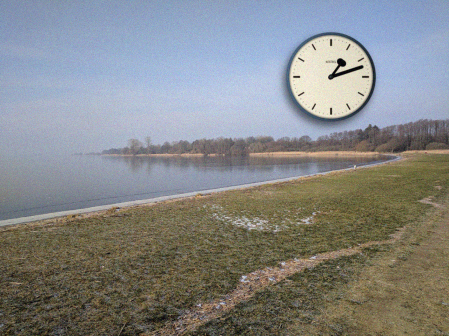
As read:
{"hour": 1, "minute": 12}
